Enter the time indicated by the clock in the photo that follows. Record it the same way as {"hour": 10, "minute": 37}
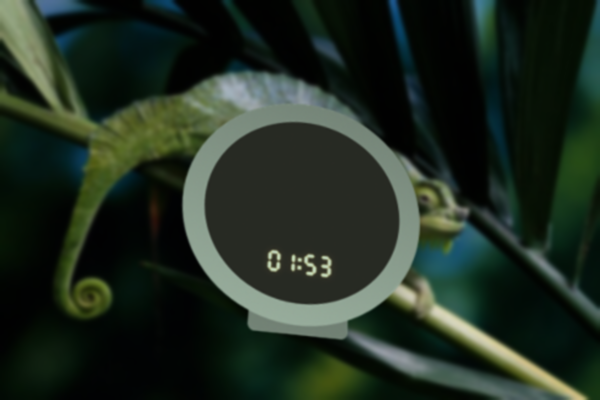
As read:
{"hour": 1, "minute": 53}
